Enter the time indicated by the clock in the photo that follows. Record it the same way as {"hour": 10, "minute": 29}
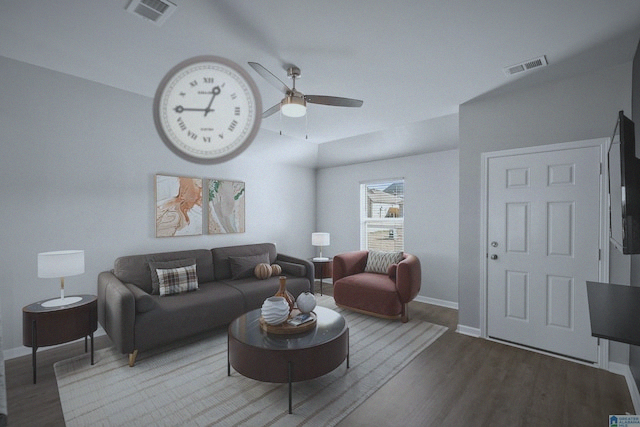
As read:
{"hour": 12, "minute": 45}
